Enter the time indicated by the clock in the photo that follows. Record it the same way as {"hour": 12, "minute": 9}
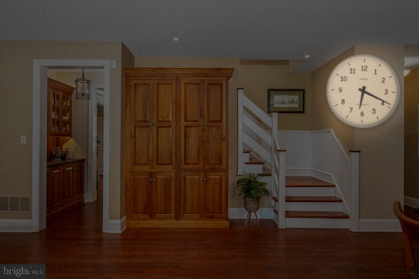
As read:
{"hour": 6, "minute": 19}
